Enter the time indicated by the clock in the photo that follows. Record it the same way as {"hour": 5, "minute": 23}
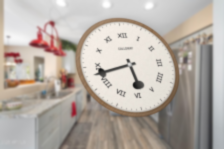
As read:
{"hour": 5, "minute": 43}
